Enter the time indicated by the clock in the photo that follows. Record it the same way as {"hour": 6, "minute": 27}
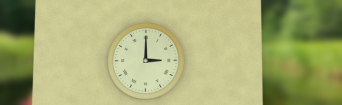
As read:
{"hour": 3, "minute": 0}
